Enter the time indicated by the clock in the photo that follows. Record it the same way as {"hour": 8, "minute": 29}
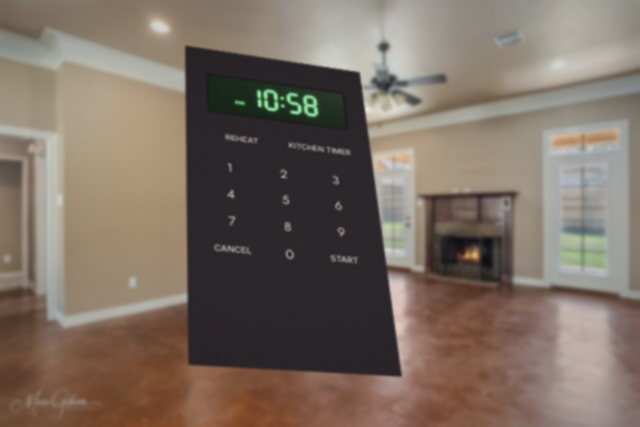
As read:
{"hour": 10, "minute": 58}
